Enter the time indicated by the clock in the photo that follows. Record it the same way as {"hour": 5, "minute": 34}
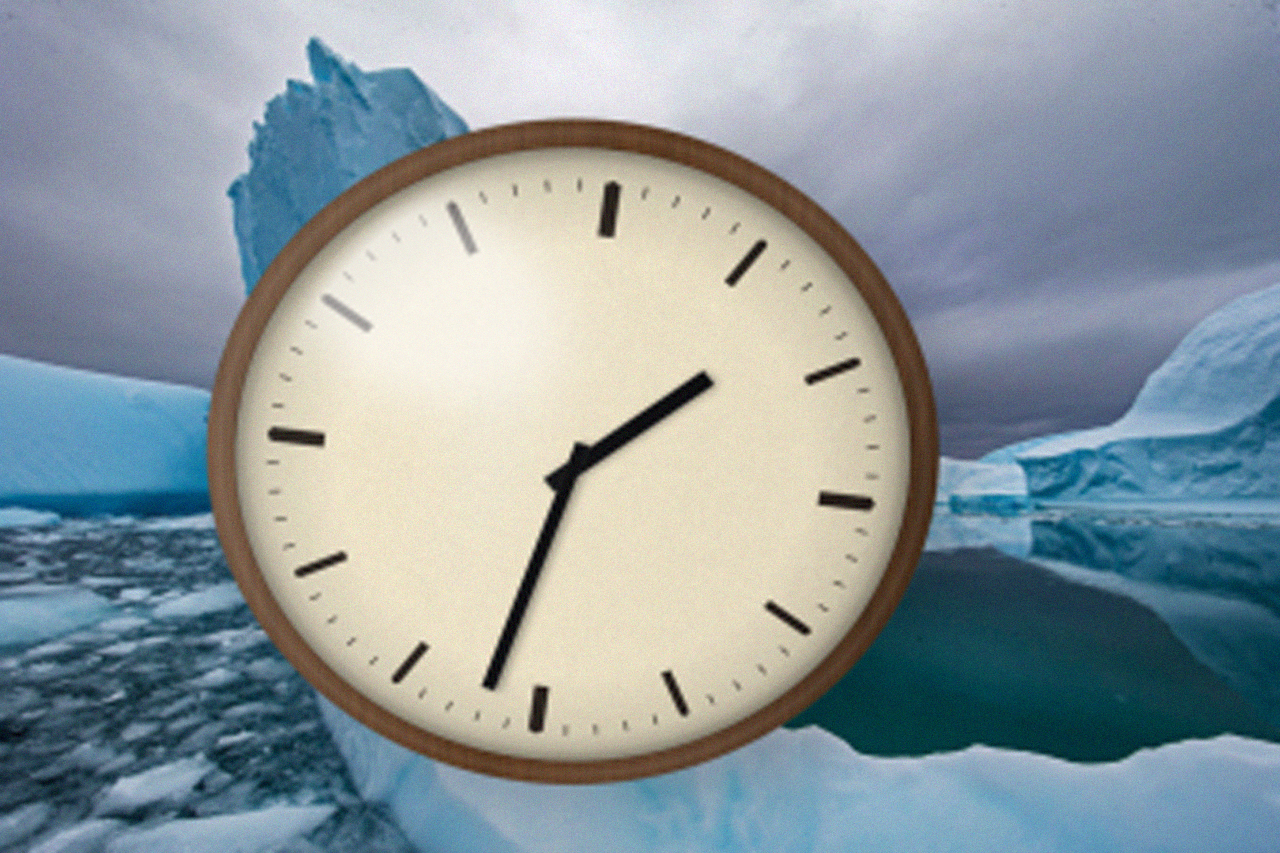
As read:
{"hour": 1, "minute": 32}
